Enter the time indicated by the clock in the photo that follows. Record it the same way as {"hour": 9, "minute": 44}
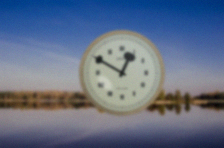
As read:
{"hour": 12, "minute": 50}
